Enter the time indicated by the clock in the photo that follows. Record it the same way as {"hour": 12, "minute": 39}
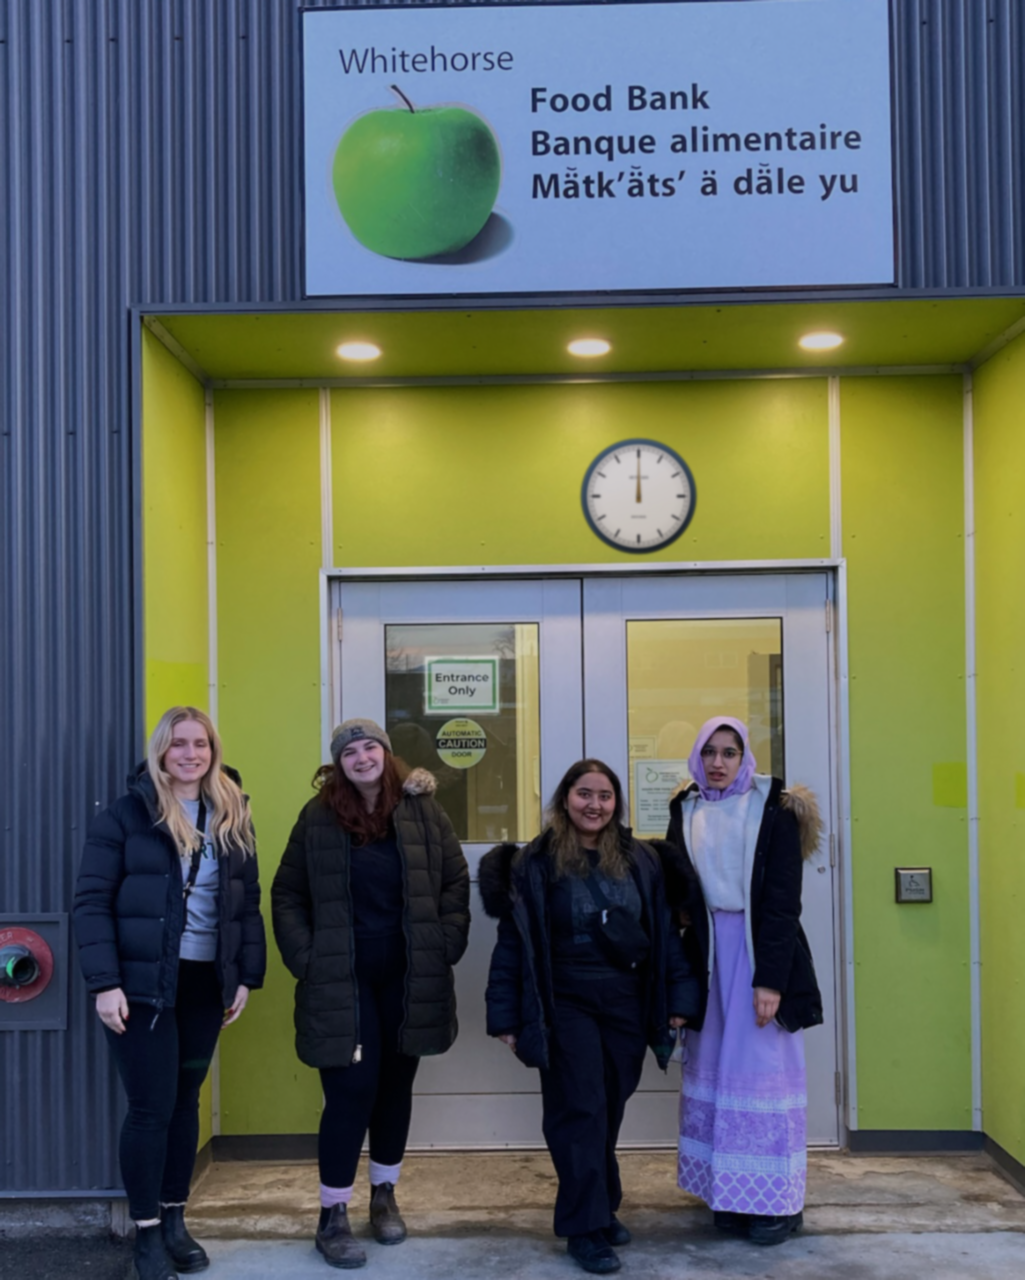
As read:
{"hour": 12, "minute": 0}
